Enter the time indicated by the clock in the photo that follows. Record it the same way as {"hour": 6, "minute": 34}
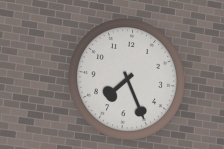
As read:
{"hour": 7, "minute": 25}
